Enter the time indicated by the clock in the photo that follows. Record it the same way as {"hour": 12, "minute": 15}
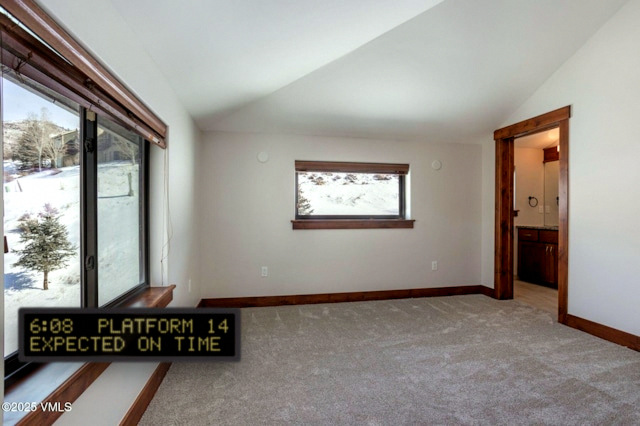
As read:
{"hour": 6, "minute": 8}
